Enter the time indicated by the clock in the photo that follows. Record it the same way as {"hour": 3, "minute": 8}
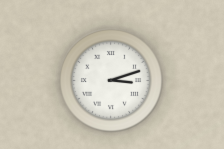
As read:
{"hour": 3, "minute": 12}
